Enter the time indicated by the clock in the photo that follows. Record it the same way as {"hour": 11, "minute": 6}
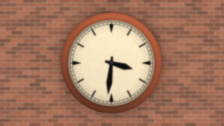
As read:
{"hour": 3, "minute": 31}
